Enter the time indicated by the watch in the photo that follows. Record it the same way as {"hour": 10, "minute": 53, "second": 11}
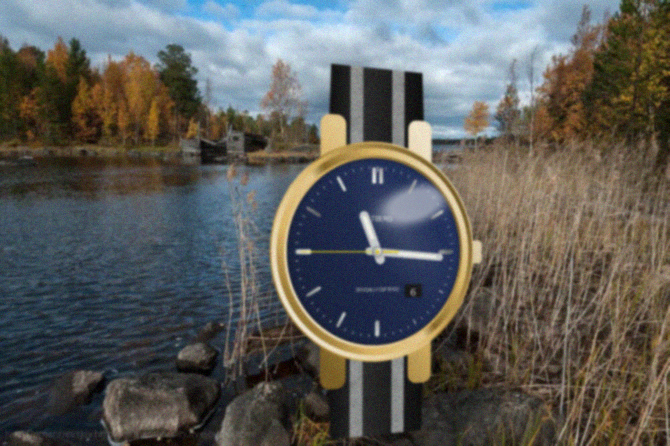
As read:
{"hour": 11, "minute": 15, "second": 45}
